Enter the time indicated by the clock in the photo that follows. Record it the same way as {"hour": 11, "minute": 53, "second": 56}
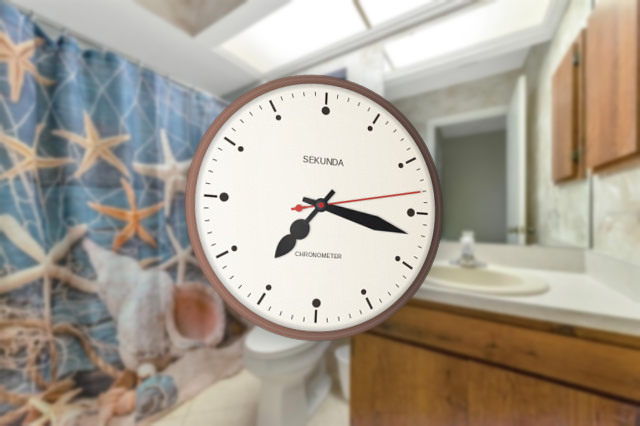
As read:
{"hour": 7, "minute": 17, "second": 13}
